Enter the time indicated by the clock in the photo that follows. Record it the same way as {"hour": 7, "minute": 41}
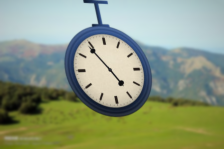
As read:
{"hour": 4, "minute": 54}
